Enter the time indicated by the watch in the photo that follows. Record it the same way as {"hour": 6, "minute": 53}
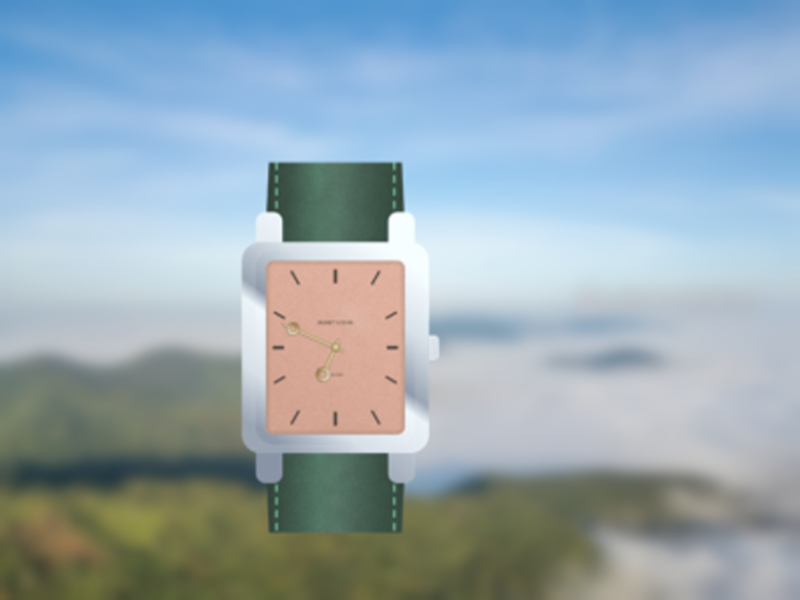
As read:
{"hour": 6, "minute": 49}
